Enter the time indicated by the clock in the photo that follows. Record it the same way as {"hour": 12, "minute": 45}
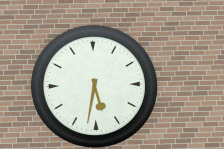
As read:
{"hour": 5, "minute": 32}
